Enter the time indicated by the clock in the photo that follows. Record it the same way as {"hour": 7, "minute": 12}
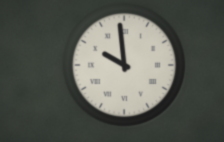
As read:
{"hour": 9, "minute": 59}
